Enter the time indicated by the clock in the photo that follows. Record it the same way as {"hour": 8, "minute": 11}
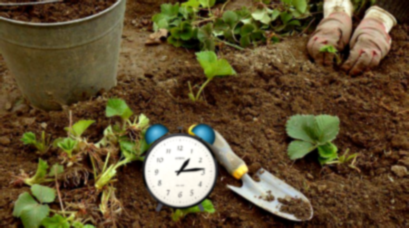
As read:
{"hour": 1, "minute": 14}
